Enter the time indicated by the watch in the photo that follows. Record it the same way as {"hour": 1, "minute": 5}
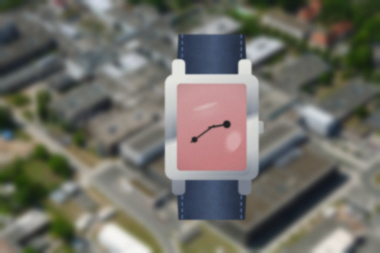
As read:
{"hour": 2, "minute": 39}
